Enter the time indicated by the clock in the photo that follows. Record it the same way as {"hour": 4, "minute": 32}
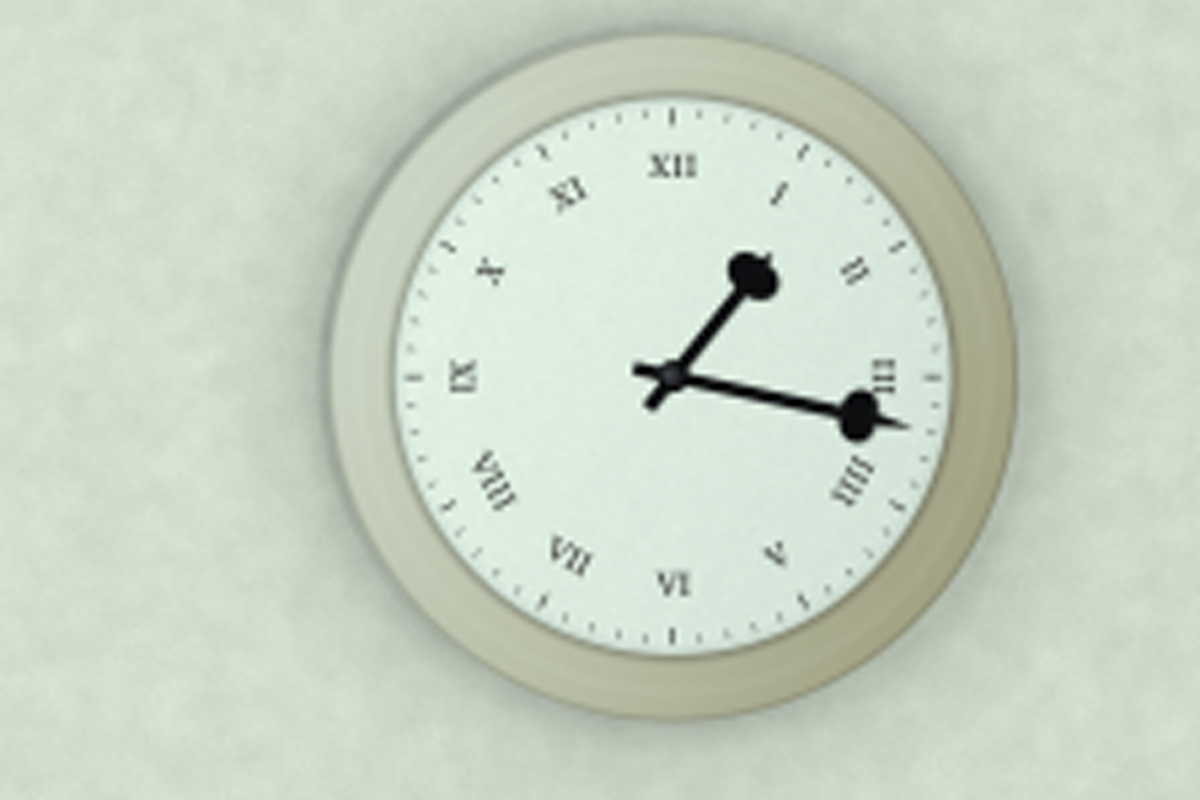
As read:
{"hour": 1, "minute": 17}
